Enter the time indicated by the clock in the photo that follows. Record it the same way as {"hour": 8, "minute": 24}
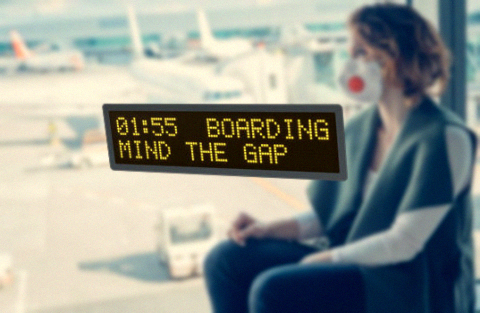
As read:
{"hour": 1, "minute": 55}
